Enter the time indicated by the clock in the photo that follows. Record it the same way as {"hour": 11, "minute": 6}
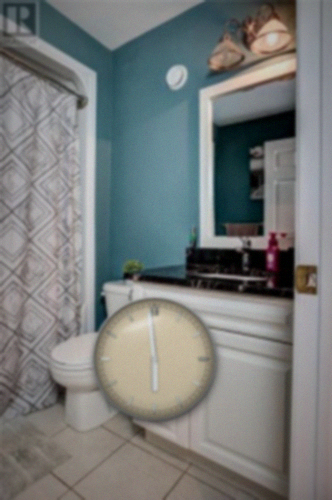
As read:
{"hour": 5, "minute": 59}
